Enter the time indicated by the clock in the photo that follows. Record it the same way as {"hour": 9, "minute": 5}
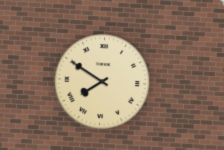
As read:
{"hour": 7, "minute": 50}
